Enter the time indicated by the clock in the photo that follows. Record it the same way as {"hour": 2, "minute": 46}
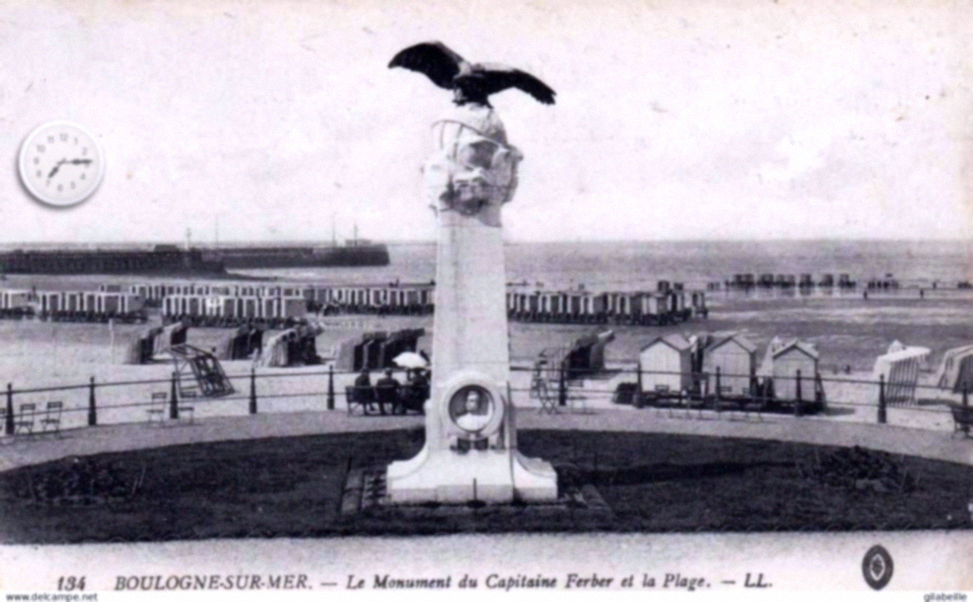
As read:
{"hour": 7, "minute": 14}
